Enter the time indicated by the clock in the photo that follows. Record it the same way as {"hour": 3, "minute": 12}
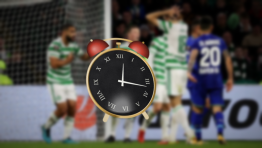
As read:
{"hour": 12, "minute": 17}
